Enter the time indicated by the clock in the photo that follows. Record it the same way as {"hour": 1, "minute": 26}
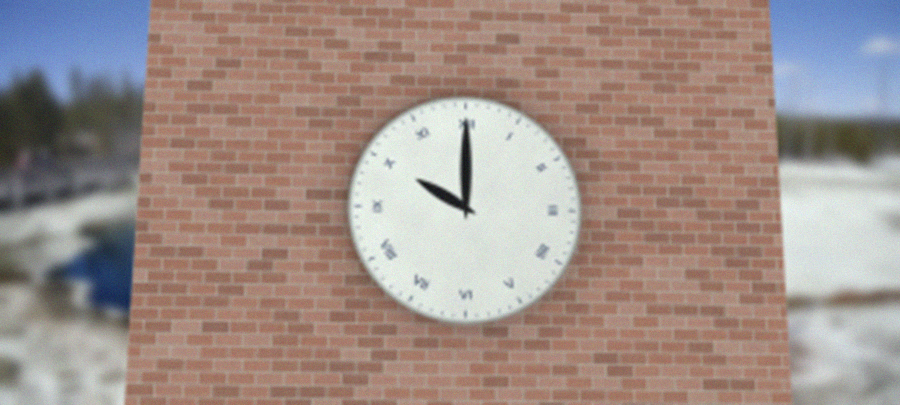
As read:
{"hour": 10, "minute": 0}
